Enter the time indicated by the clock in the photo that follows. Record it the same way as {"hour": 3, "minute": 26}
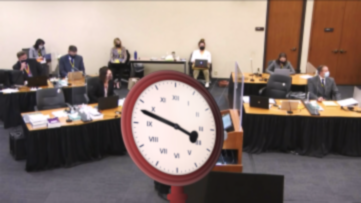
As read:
{"hour": 3, "minute": 48}
